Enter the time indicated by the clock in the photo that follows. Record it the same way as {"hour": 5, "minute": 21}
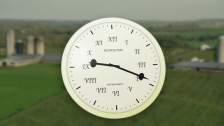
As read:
{"hour": 9, "minute": 19}
